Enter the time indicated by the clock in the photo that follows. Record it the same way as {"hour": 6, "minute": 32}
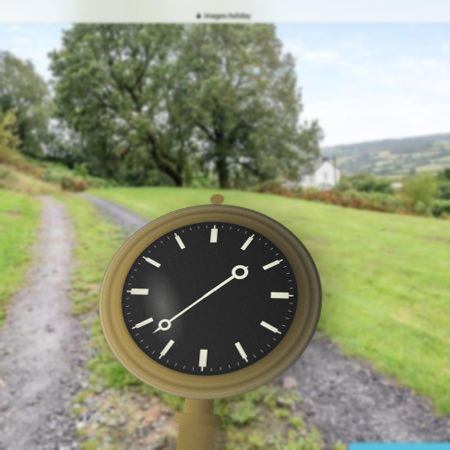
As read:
{"hour": 1, "minute": 38}
